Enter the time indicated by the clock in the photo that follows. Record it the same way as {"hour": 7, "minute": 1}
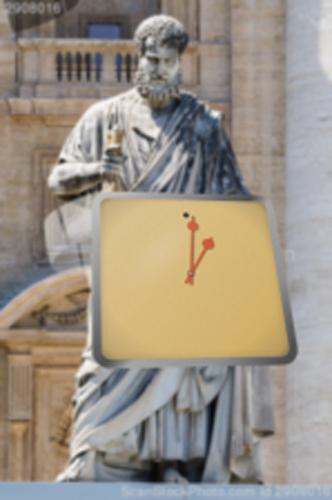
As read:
{"hour": 1, "minute": 1}
